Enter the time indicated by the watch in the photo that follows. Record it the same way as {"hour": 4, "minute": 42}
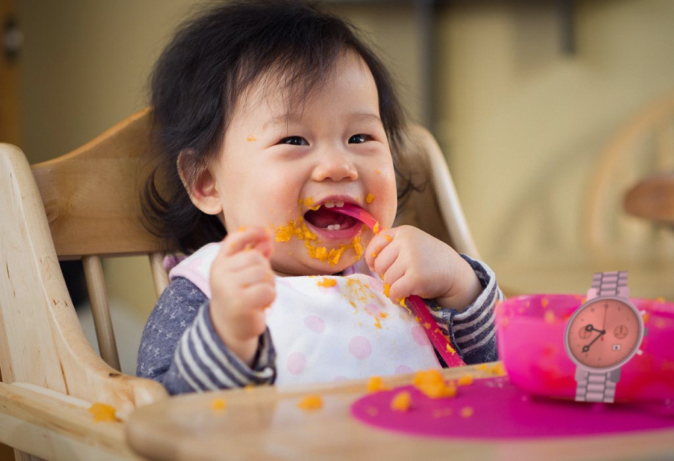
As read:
{"hour": 9, "minute": 37}
